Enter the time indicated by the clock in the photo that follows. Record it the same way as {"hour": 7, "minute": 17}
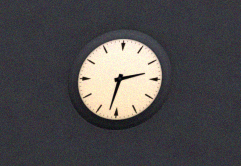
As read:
{"hour": 2, "minute": 32}
